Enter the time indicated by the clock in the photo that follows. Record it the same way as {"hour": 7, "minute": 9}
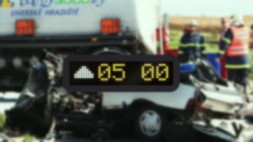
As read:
{"hour": 5, "minute": 0}
